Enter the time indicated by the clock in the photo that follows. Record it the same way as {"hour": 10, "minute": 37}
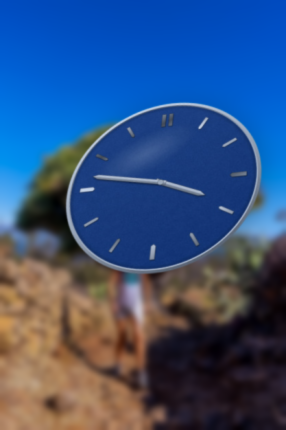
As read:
{"hour": 3, "minute": 47}
